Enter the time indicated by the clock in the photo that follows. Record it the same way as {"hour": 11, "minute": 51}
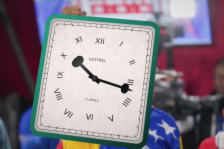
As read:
{"hour": 10, "minute": 17}
